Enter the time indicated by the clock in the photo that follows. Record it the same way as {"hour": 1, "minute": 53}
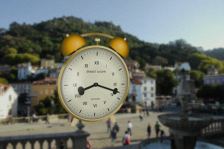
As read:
{"hour": 8, "minute": 18}
